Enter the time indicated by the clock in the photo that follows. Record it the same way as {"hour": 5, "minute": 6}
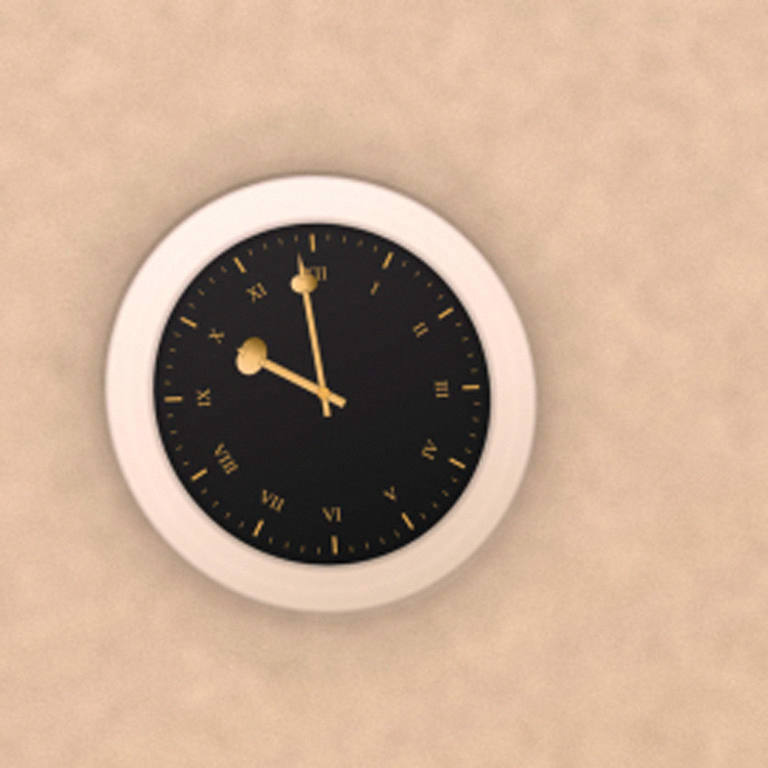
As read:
{"hour": 9, "minute": 59}
